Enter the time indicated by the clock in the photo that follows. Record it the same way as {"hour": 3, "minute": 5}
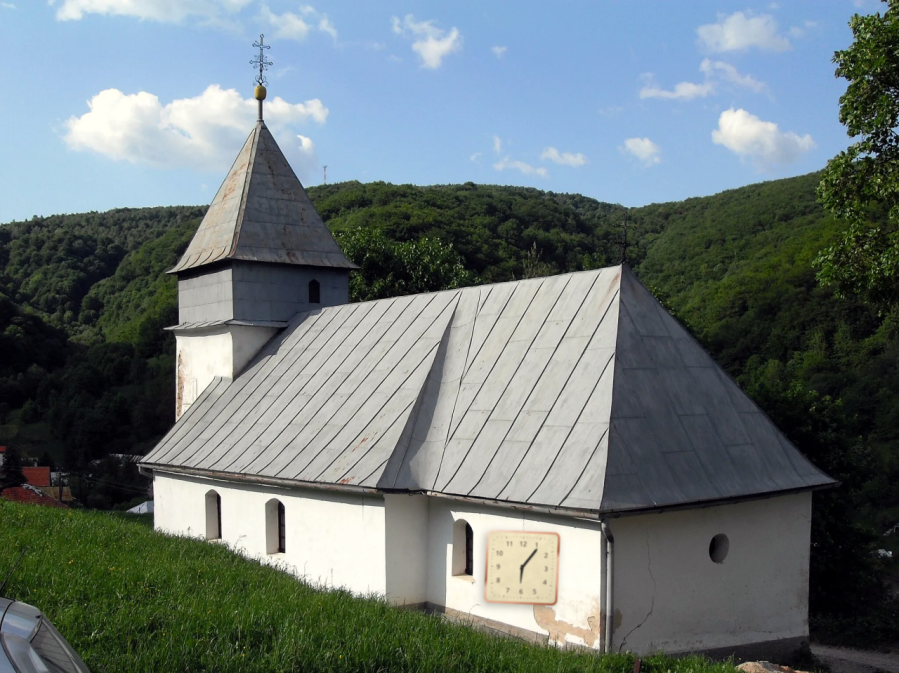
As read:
{"hour": 6, "minute": 6}
